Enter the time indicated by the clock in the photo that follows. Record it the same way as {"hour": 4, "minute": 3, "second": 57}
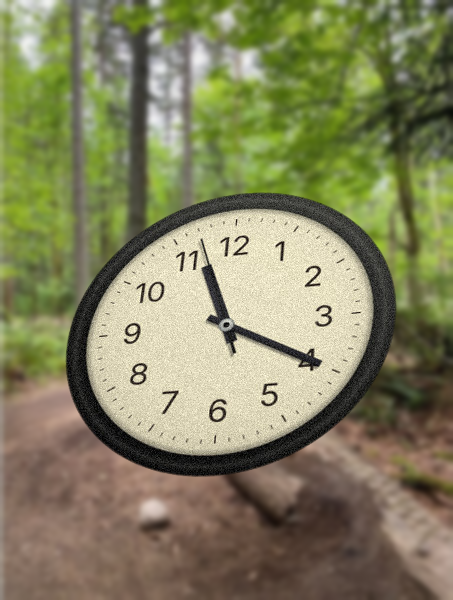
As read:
{"hour": 11, "minute": 19, "second": 57}
